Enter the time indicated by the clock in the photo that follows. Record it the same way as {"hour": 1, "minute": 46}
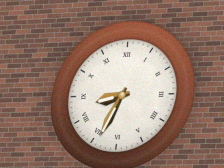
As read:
{"hour": 8, "minute": 34}
